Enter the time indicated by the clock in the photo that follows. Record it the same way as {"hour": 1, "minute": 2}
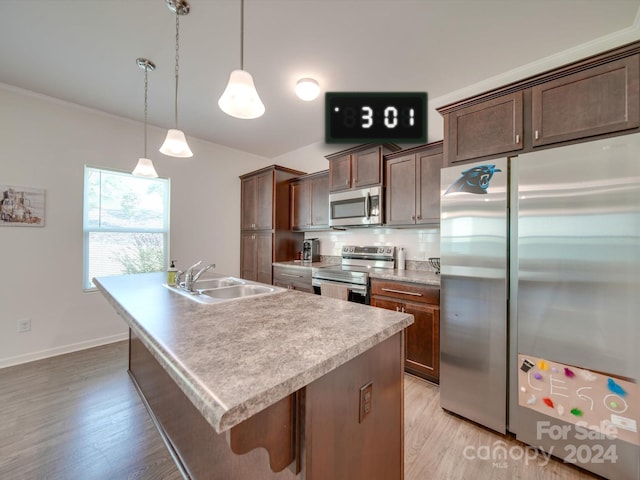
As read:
{"hour": 3, "minute": 1}
